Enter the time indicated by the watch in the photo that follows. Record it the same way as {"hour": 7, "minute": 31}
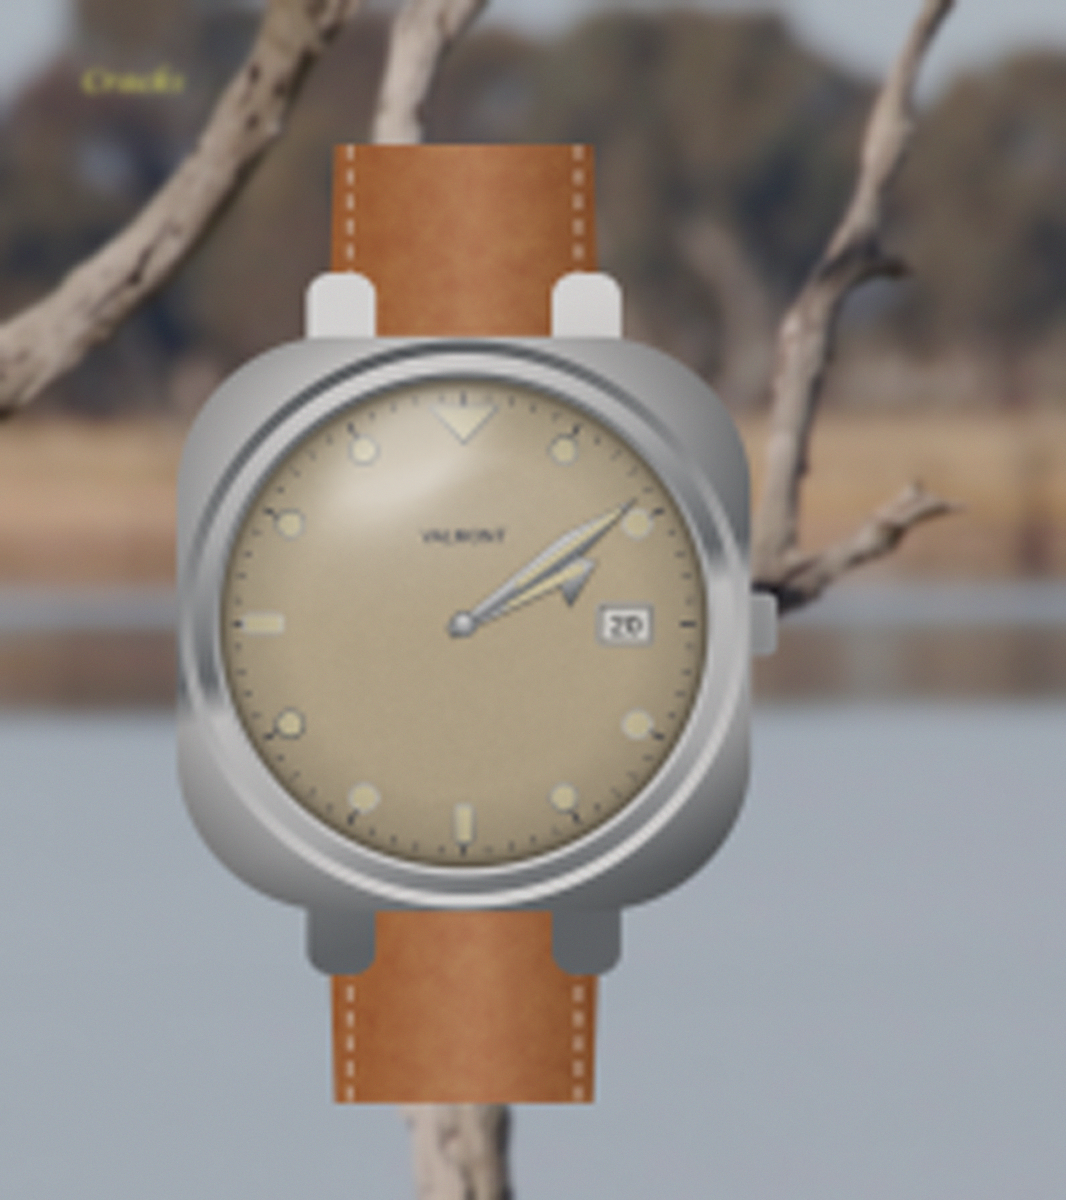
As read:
{"hour": 2, "minute": 9}
